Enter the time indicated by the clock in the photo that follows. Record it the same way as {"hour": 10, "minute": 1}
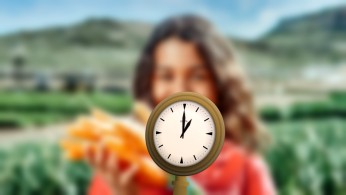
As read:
{"hour": 1, "minute": 0}
